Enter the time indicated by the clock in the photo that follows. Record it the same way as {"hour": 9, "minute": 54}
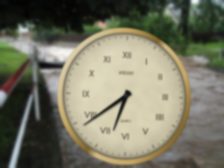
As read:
{"hour": 6, "minute": 39}
